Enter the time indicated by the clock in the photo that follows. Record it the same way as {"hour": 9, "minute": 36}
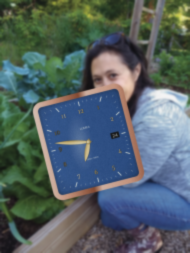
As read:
{"hour": 6, "minute": 47}
